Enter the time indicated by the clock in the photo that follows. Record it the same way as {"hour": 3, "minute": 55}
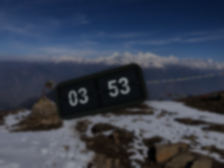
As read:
{"hour": 3, "minute": 53}
